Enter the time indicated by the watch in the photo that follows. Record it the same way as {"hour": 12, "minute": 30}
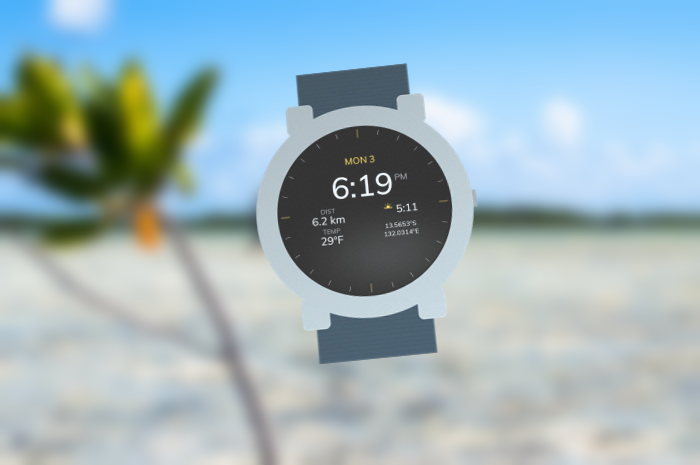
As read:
{"hour": 6, "minute": 19}
